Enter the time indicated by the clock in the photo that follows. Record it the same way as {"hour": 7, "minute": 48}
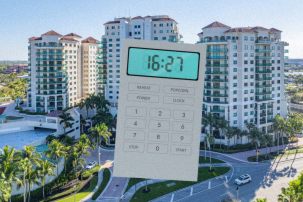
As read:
{"hour": 16, "minute": 27}
